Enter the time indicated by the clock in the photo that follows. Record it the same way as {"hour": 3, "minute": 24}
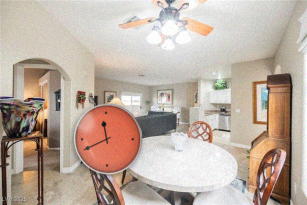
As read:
{"hour": 11, "minute": 41}
